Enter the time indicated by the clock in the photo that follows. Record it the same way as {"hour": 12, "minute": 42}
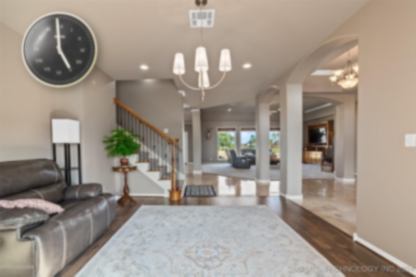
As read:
{"hour": 4, "minute": 59}
